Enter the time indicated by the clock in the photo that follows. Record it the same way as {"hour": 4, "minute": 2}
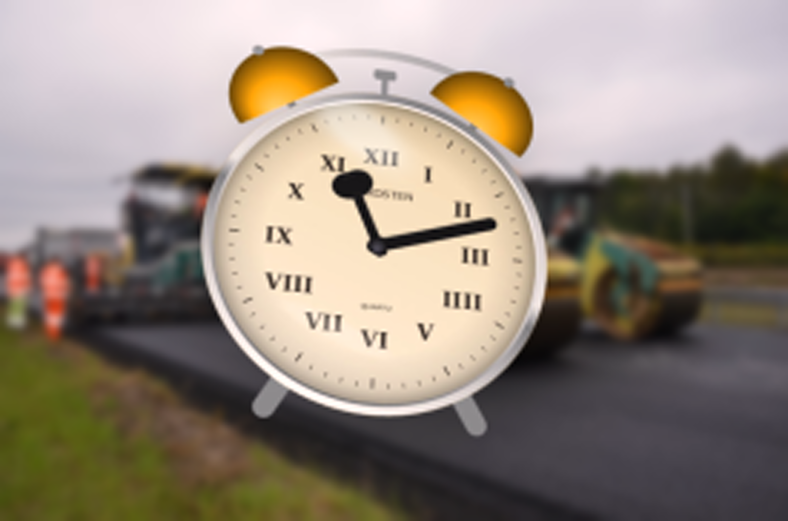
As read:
{"hour": 11, "minute": 12}
